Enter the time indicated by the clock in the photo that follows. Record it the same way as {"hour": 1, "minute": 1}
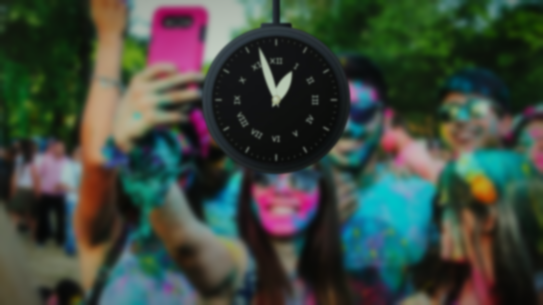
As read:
{"hour": 12, "minute": 57}
